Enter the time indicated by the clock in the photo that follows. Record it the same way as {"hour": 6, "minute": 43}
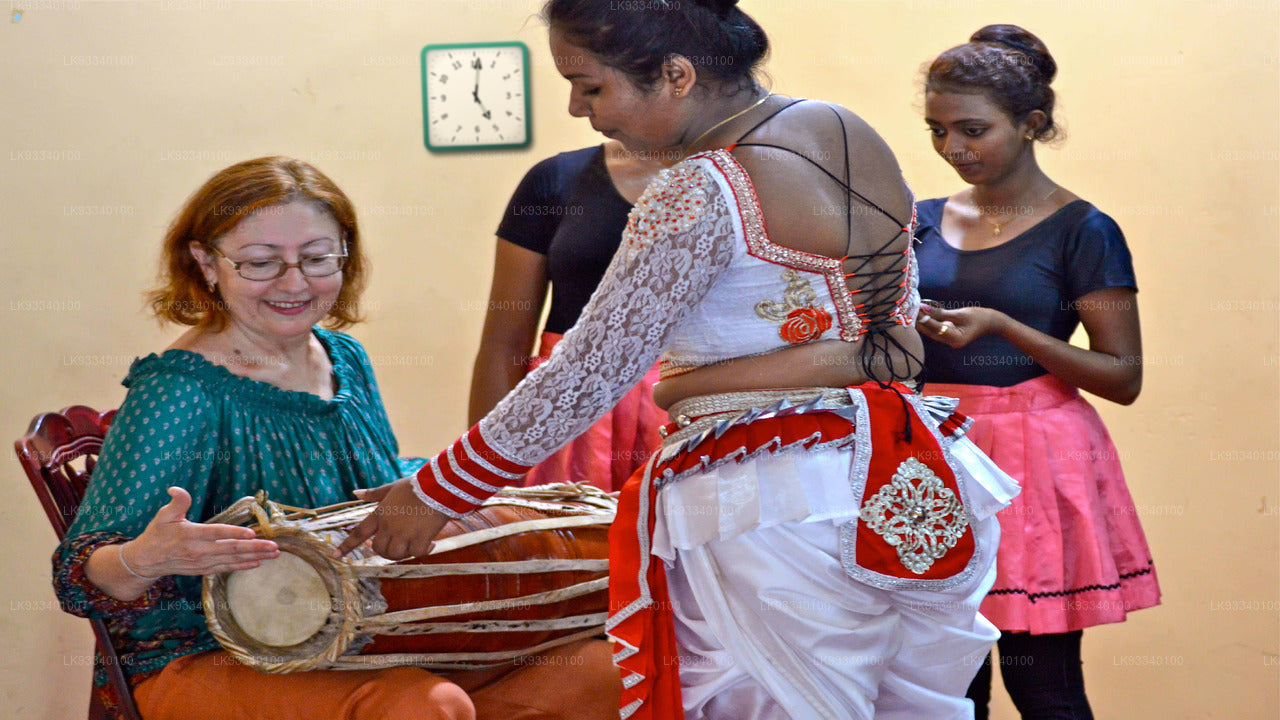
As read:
{"hour": 5, "minute": 1}
